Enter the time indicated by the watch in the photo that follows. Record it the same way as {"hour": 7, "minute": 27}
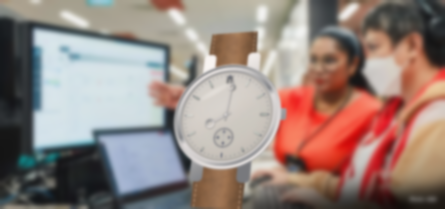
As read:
{"hour": 8, "minute": 1}
